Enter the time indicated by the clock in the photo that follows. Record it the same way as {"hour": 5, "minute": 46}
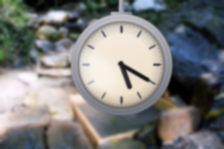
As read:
{"hour": 5, "minute": 20}
